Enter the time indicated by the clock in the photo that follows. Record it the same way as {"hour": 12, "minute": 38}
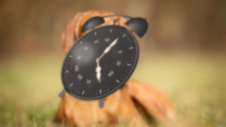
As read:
{"hour": 5, "minute": 4}
